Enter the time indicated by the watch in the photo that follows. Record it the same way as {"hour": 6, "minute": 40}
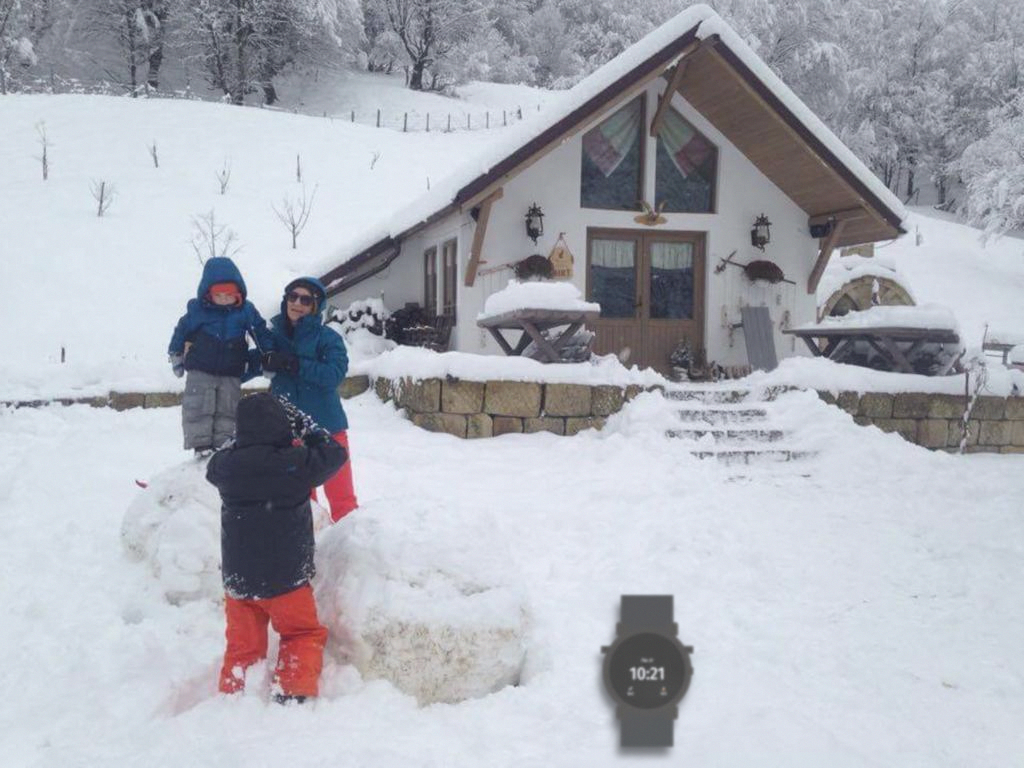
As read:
{"hour": 10, "minute": 21}
